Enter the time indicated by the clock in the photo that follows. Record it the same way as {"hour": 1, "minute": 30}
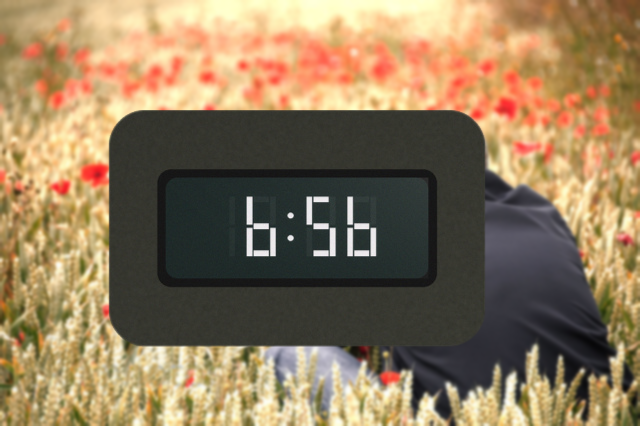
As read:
{"hour": 6, "minute": 56}
